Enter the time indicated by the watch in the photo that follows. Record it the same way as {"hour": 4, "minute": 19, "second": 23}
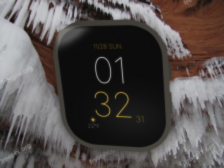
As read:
{"hour": 1, "minute": 32, "second": 31}
